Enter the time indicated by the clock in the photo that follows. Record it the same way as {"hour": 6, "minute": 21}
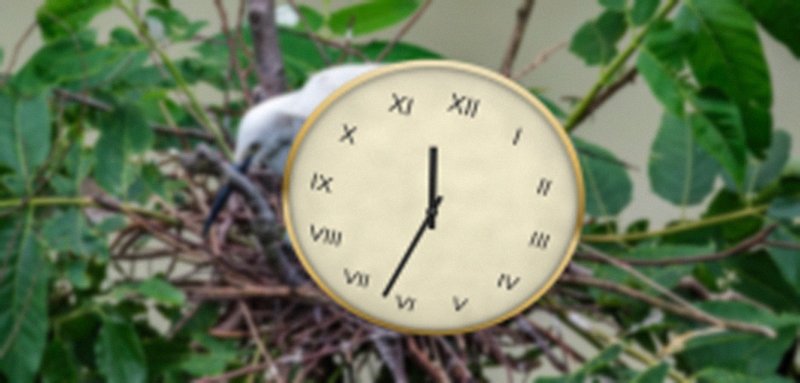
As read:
{"hour": 11, "minute": 32}
